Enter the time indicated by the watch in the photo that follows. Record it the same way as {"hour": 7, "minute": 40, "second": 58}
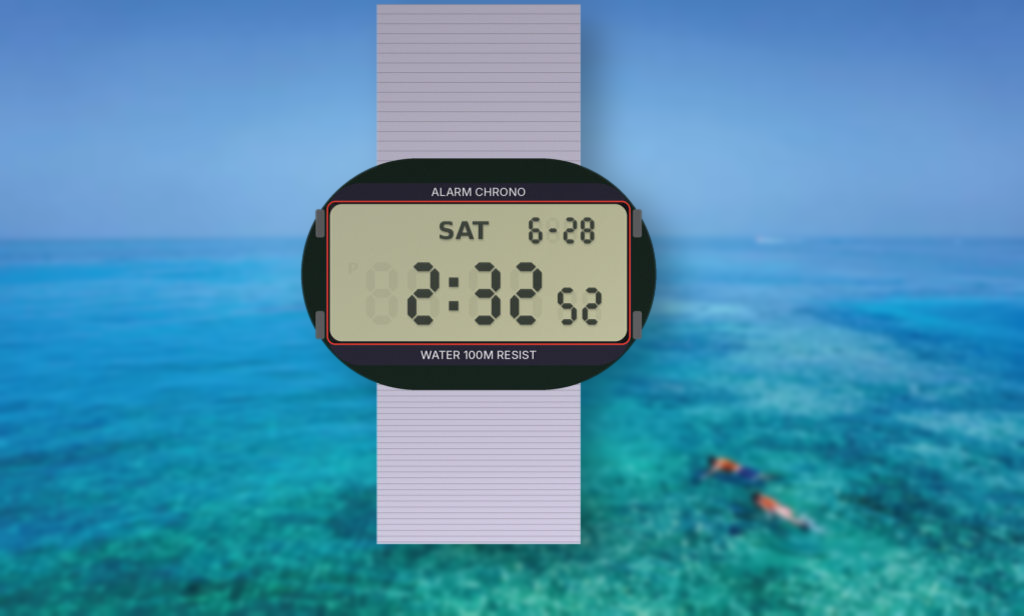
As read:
{"hour": 2, "minute": 32, "second": 52}
